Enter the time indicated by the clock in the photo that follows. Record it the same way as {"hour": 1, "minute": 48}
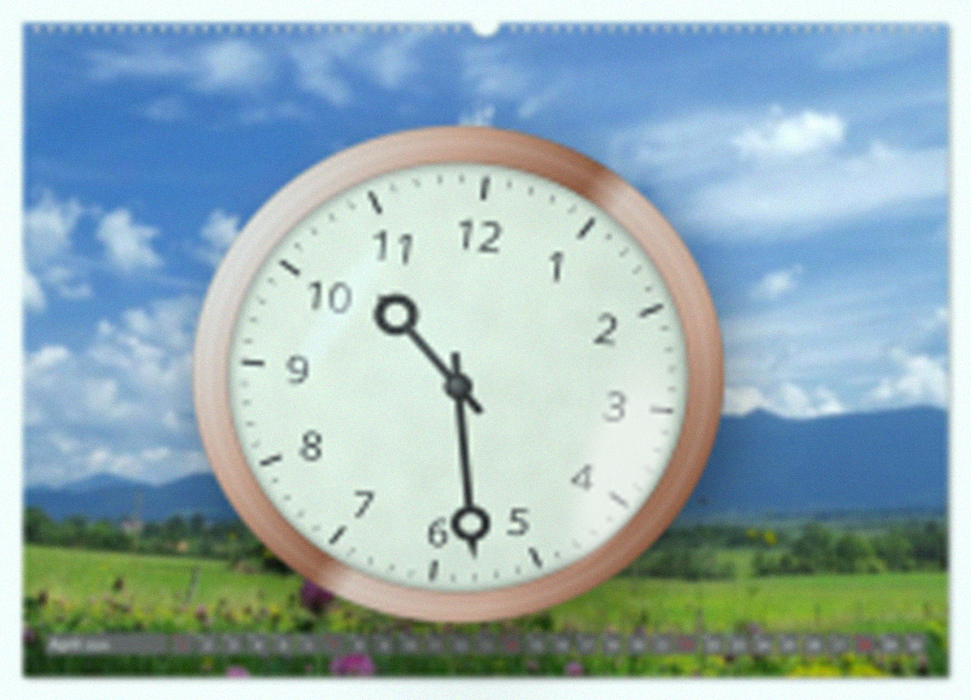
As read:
{"hour": 10, "minute": 28}
